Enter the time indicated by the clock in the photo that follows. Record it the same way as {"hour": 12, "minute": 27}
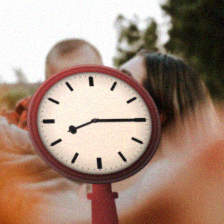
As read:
{"hour": 8, "minute": 15}
